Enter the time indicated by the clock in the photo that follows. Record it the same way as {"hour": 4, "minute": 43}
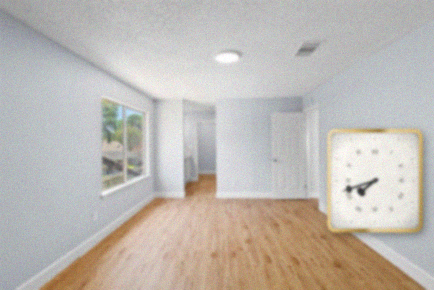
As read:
{"hour": 7, "minute": 42}
